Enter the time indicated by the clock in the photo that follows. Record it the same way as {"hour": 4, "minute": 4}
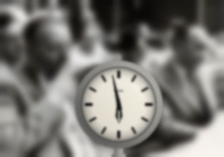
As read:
{"hour": 5, "minute": 58}
